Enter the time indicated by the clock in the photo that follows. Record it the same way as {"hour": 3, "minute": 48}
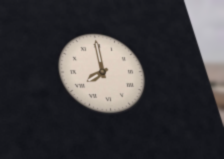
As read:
{"hour": 8, "minute": 0}
